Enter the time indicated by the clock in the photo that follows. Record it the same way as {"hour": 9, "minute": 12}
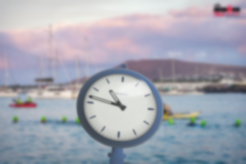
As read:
{"hour": 10, "minute": 47}
